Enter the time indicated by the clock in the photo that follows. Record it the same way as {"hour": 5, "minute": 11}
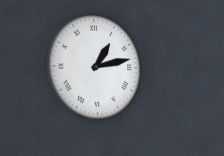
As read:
{"hour": 1, "minute": 13}
